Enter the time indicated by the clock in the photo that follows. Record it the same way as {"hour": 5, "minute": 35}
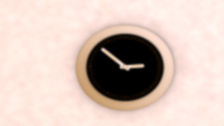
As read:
{"hour": 2, "minute": 52}
